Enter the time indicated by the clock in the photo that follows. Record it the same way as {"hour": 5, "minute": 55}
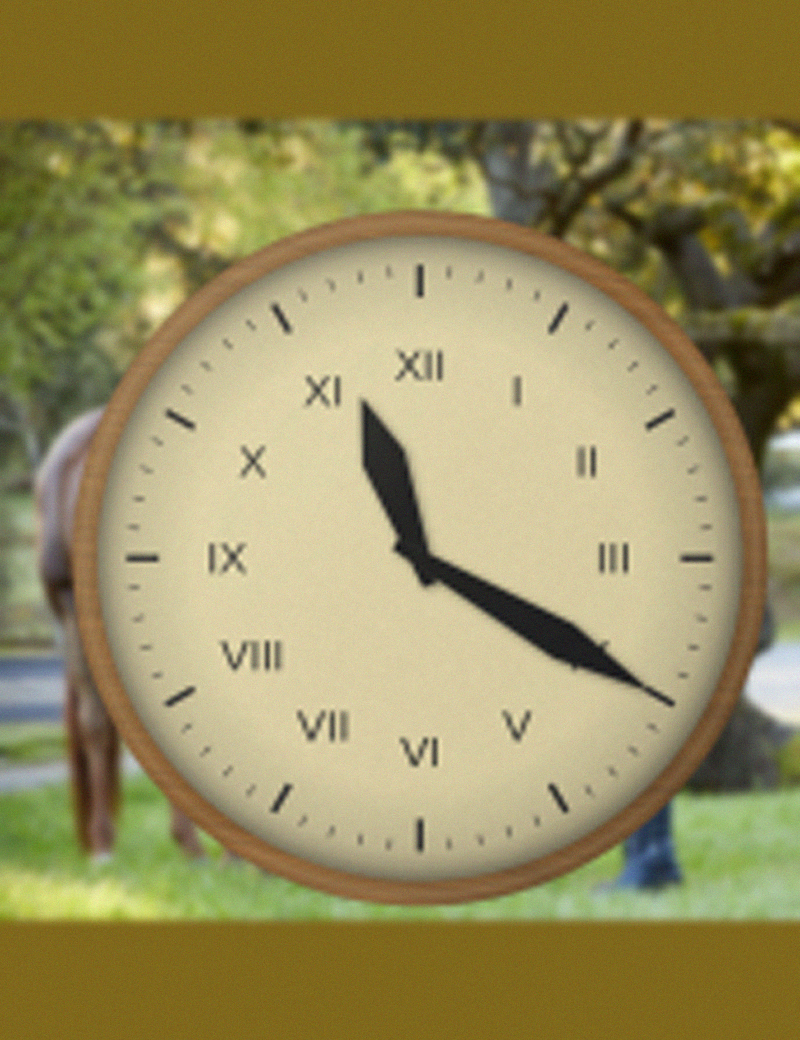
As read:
{"hour": 11, "minute": 20}
